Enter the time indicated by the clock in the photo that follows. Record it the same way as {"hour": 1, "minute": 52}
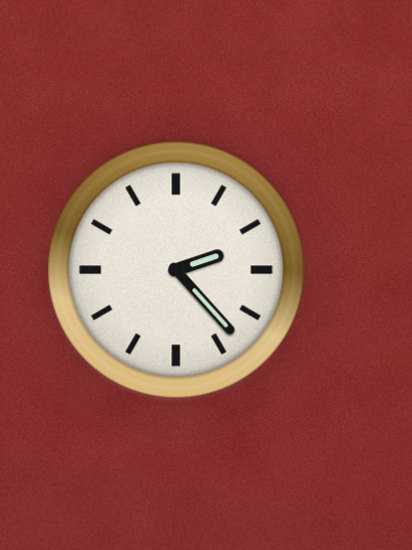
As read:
{"hour": 2, "minute": 23}
